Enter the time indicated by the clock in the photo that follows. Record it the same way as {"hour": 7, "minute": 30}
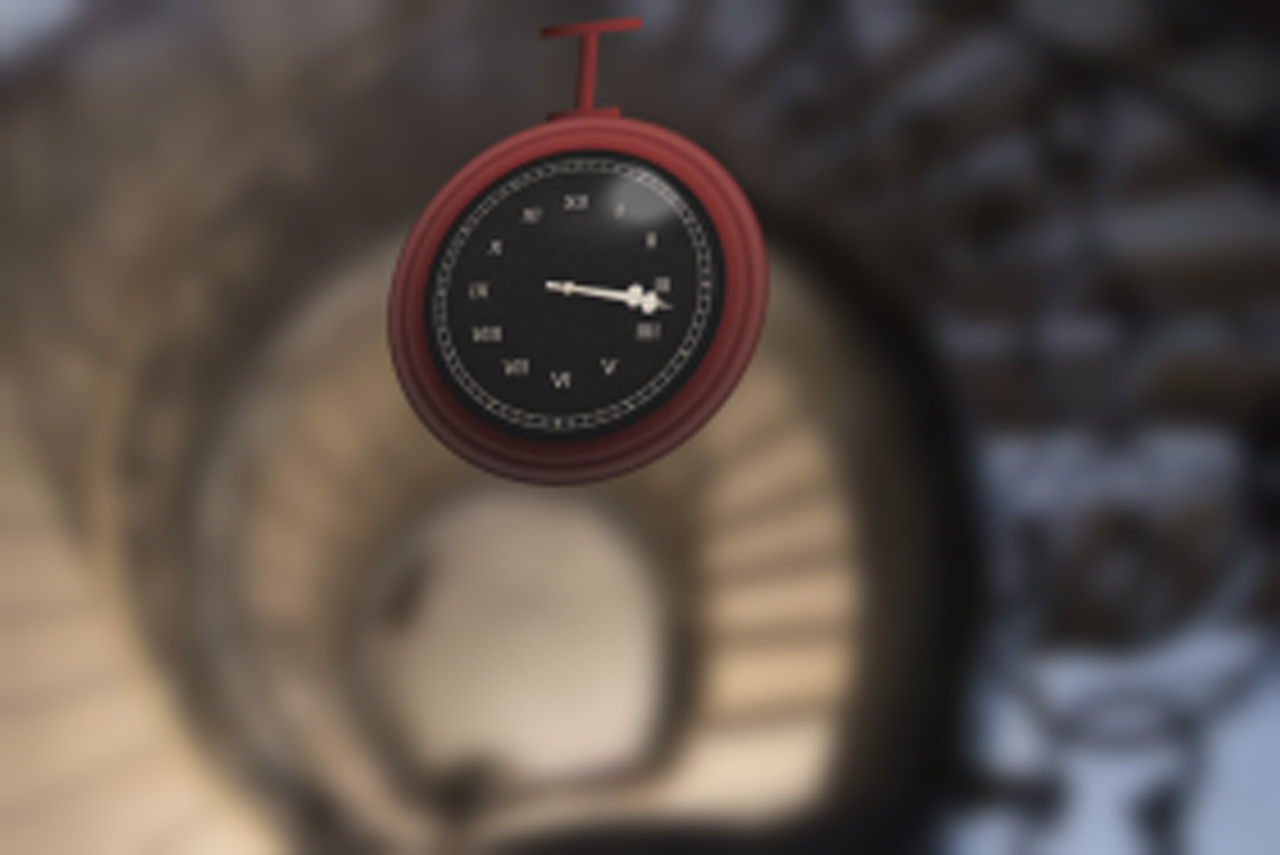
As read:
{"hour": 3, "minute": 17}
